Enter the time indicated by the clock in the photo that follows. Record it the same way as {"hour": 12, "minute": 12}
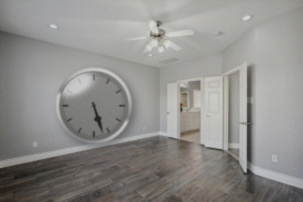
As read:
{"hour": 5, "minute": 27}
